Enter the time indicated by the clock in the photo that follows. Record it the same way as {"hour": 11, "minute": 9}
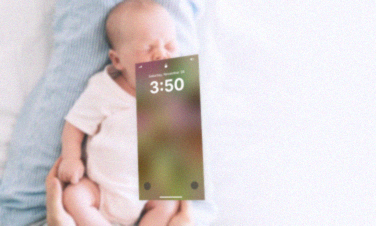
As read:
{"hour": 3, "minute": 50}
